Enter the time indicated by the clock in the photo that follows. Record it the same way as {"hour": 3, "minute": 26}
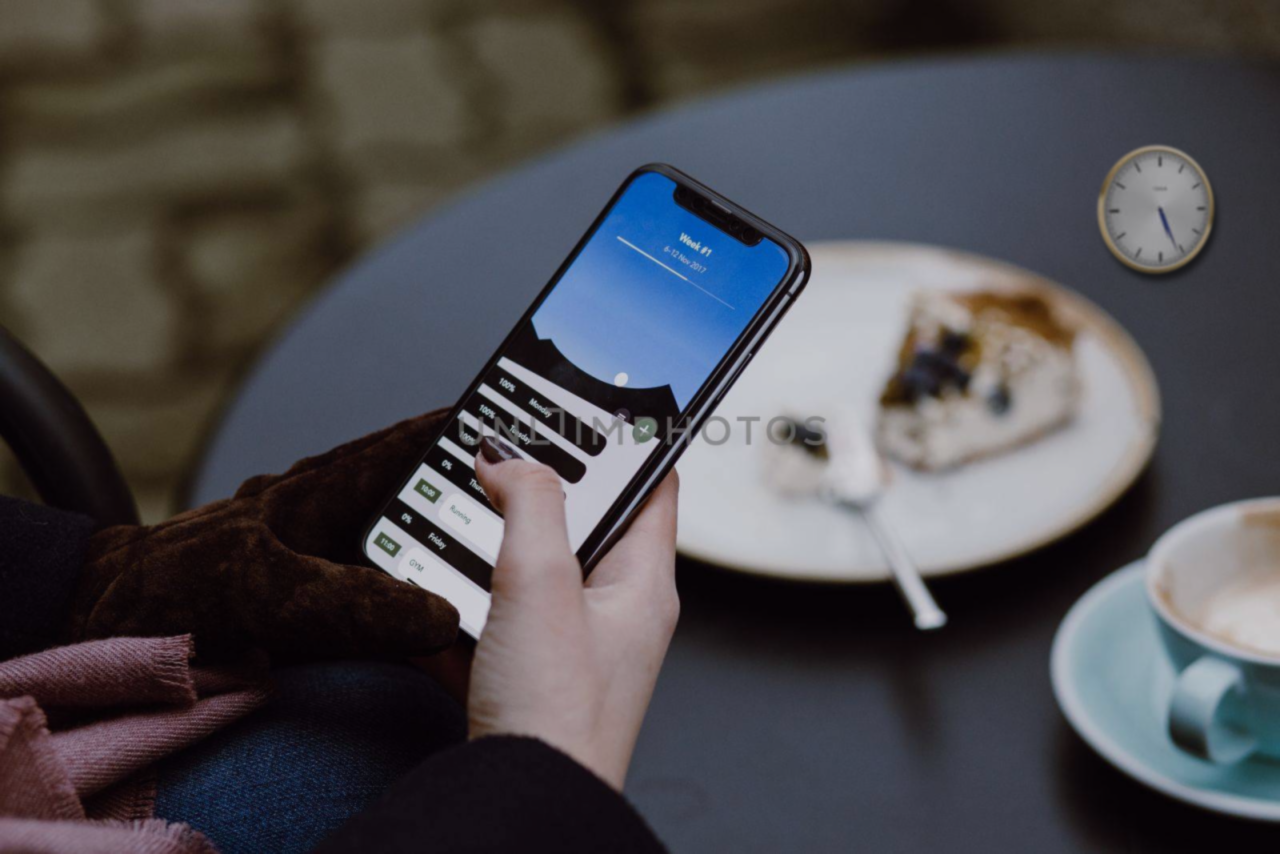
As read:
{"hour": 5, "minute": 26}
